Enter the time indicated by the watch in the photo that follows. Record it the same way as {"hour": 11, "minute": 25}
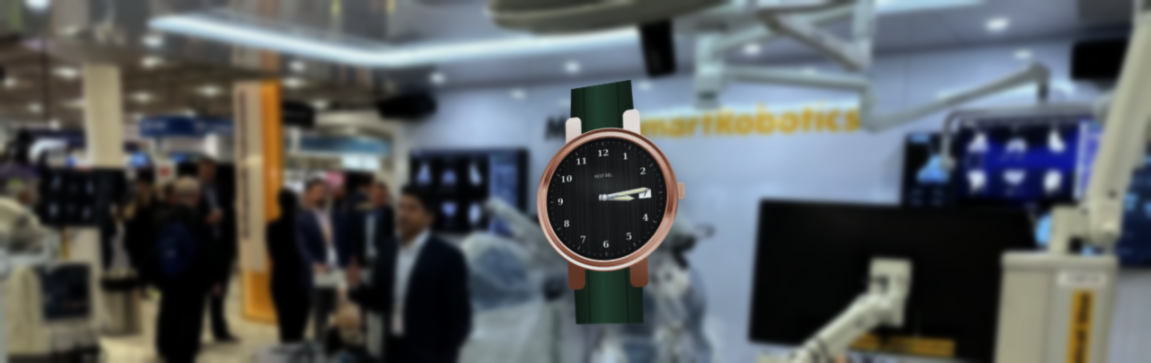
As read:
{"hour": 3, "minute": 14}
